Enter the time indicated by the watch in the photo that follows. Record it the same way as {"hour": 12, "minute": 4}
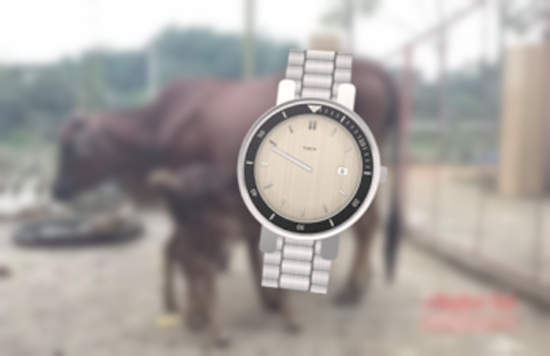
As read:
{"hour": 9, "minute": 49}
